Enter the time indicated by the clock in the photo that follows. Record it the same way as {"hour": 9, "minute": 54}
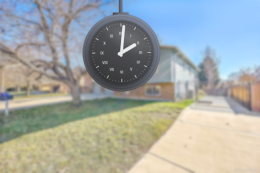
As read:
{"hour": 2, "minute": 1}
